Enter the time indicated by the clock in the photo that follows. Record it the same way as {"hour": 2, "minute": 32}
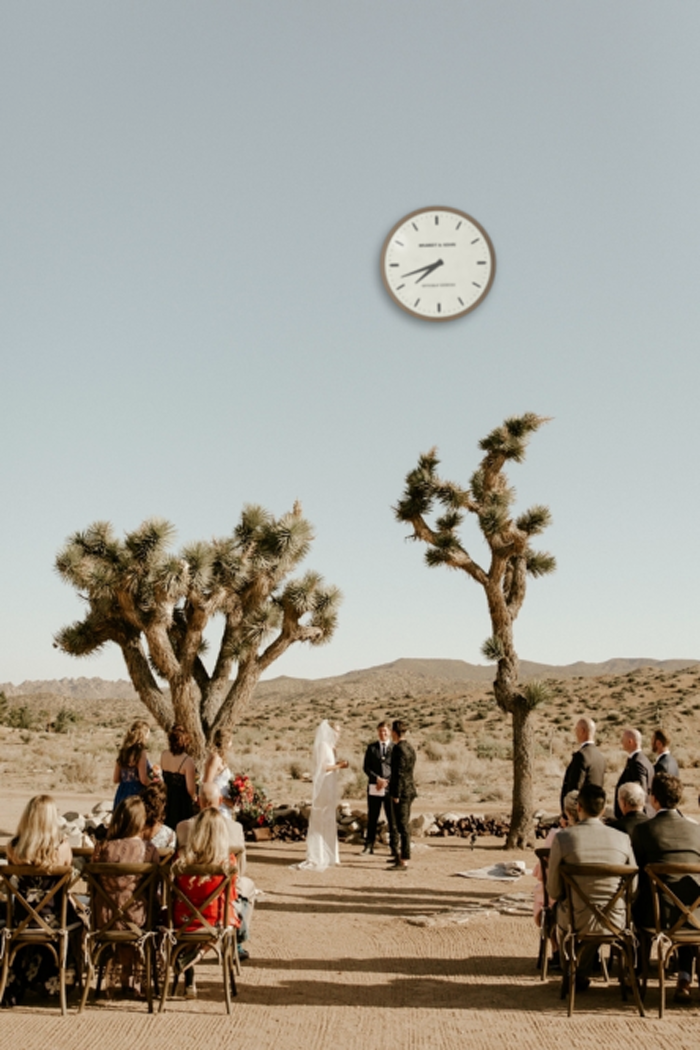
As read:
{"hour": 7, "minute": 42}
